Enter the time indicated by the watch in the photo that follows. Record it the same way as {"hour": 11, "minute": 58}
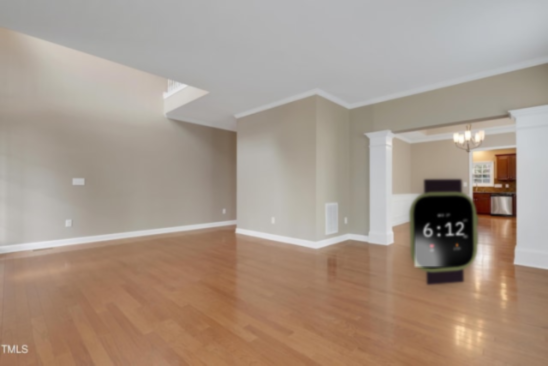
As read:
{"hour": 6, "minute": 12}
